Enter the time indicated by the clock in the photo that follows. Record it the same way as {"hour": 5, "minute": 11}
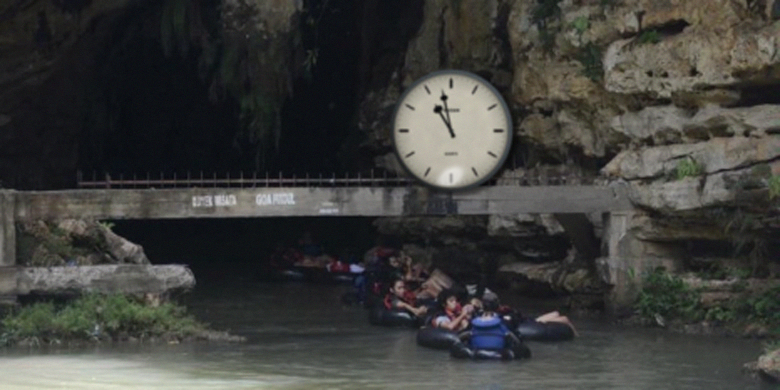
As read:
{"hour": 10, "minute": 58}
